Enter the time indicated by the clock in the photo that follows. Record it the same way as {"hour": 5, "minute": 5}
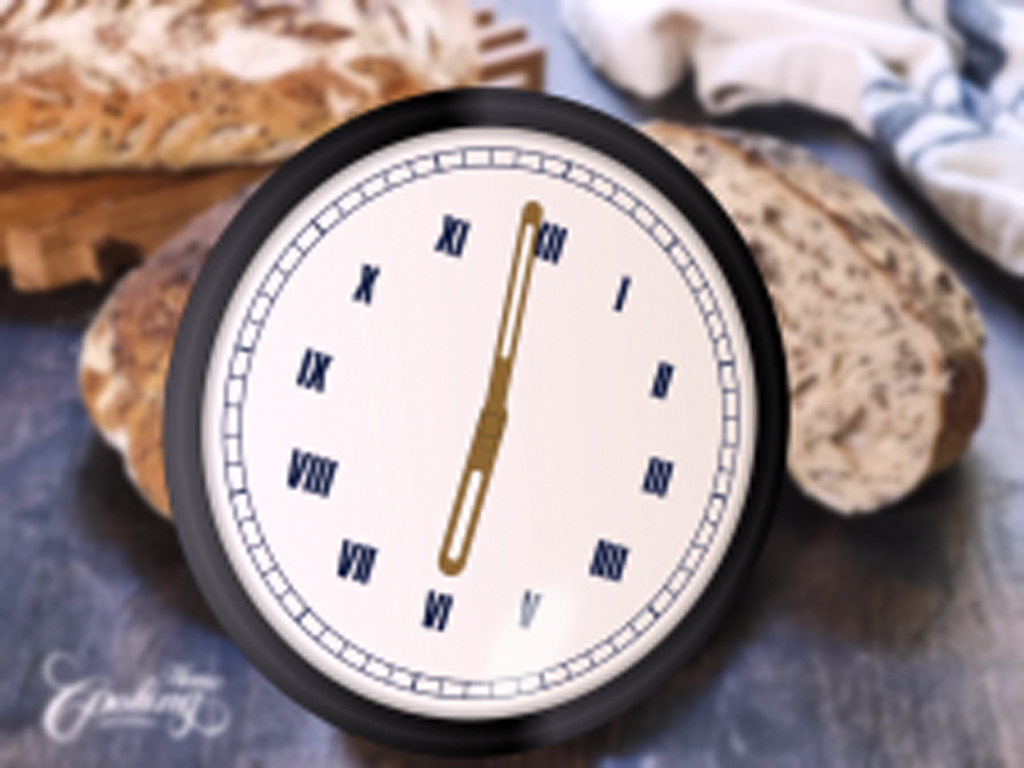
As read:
{"hour": 5, "minute": 59}
